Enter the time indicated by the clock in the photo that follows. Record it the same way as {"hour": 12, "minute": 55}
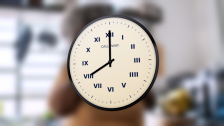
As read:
{"hour": 8, "minute": 0}
